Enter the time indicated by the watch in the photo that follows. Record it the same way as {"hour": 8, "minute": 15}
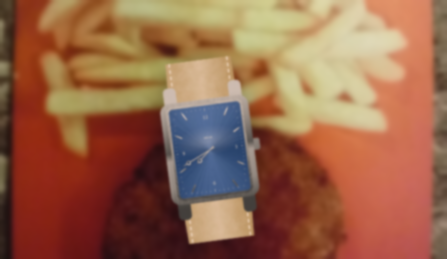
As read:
{"hour": 7, "minute": 41}
